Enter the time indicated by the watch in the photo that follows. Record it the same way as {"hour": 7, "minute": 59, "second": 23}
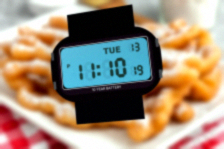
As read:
{"hour": 11, "minute": 10, "second": 19}
